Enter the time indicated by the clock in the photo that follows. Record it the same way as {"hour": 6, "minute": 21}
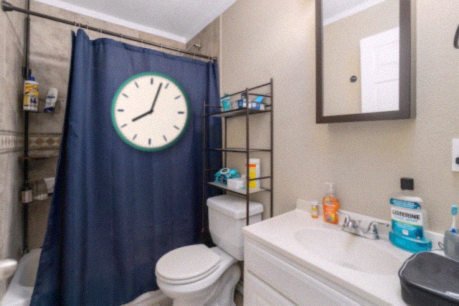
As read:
{"hour": 8, "minute": 3}
